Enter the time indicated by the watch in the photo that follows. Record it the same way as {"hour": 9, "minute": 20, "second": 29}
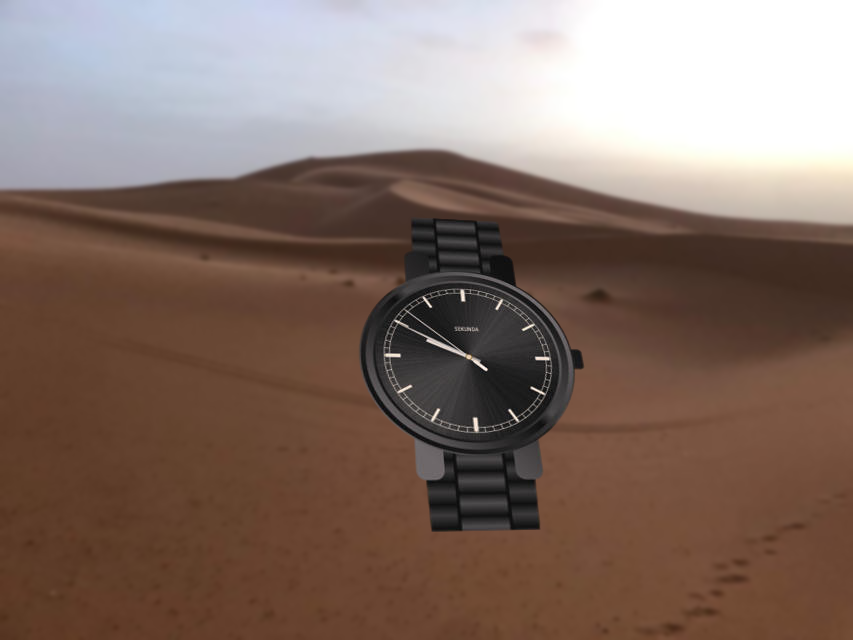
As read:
{"hour": 9, "minute": 49, "second": 52}
